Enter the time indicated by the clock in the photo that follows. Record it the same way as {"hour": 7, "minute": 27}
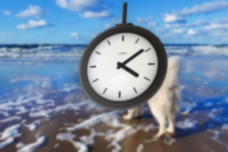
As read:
{"hour": 4, "minute": 9}
